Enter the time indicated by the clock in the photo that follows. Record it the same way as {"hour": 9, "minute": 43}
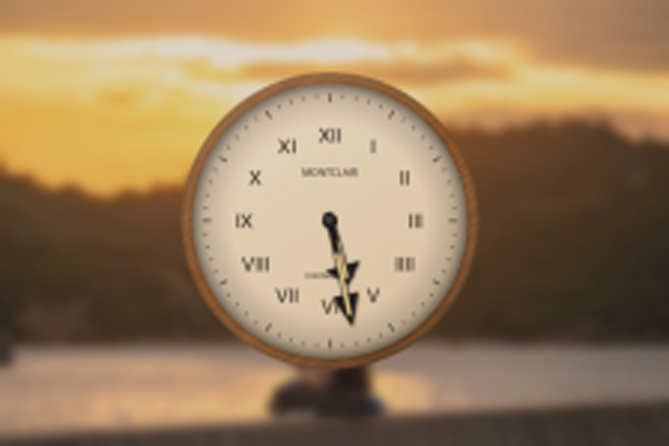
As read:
{"hour": 5, "minute": 28}
